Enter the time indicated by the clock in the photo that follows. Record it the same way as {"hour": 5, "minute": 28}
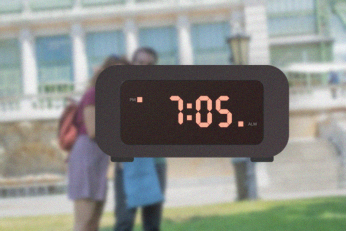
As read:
{"hour": 7, "minute": 5}
